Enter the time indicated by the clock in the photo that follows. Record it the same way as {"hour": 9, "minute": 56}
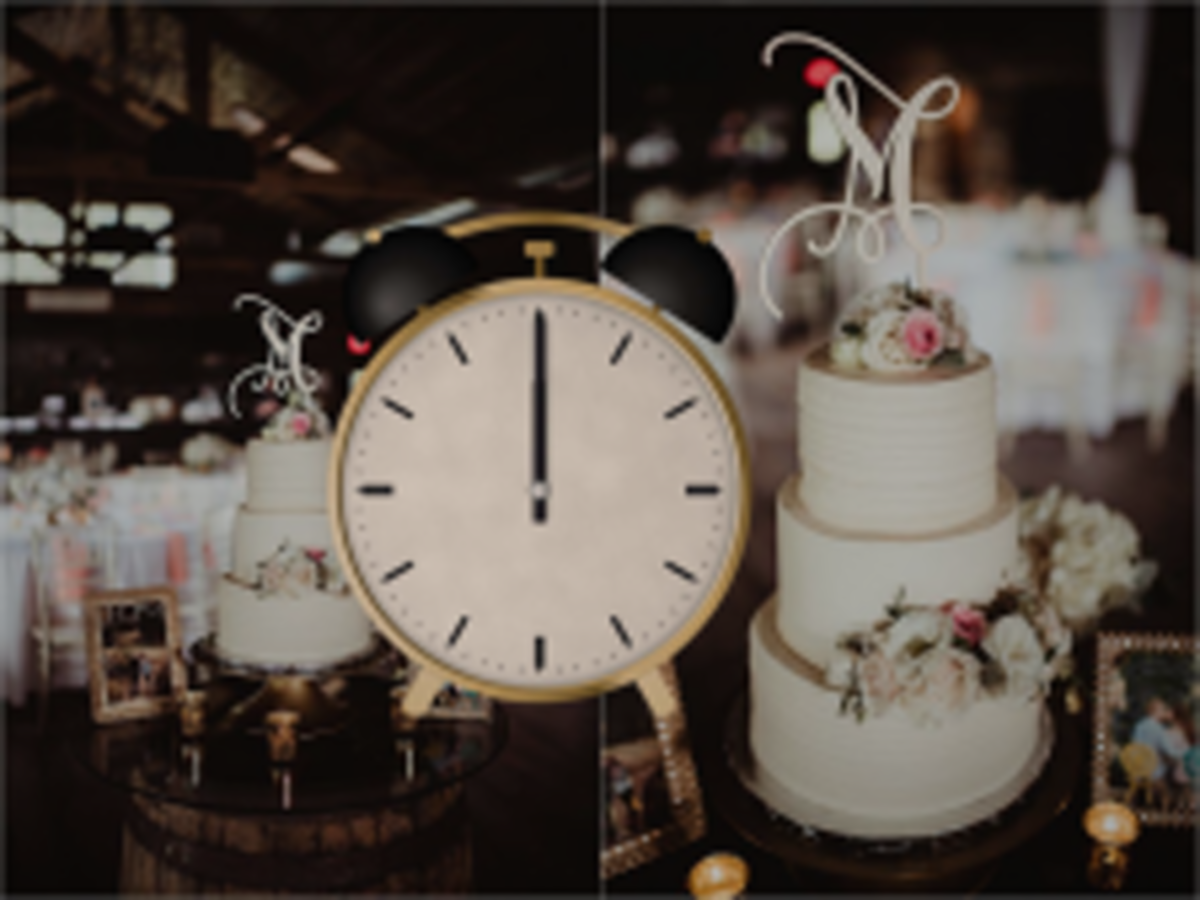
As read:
{"hour": 12, "minute": 0}
